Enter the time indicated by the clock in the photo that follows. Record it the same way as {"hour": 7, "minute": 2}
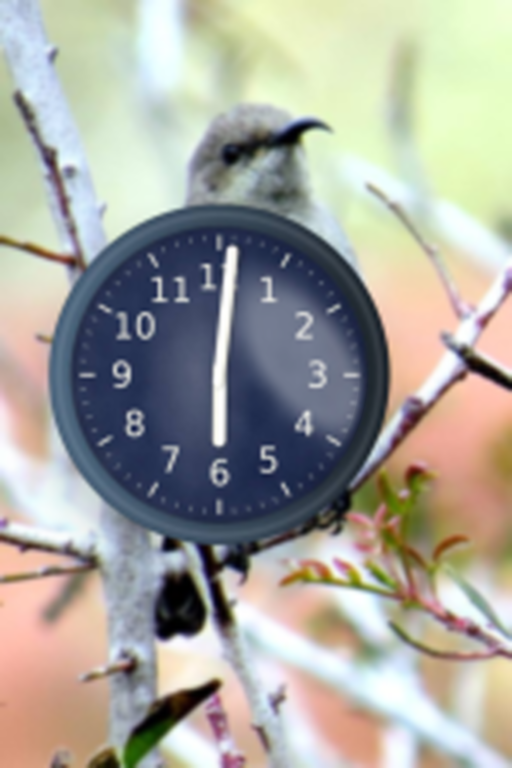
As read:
{"hour": 6, "minute": 1}
